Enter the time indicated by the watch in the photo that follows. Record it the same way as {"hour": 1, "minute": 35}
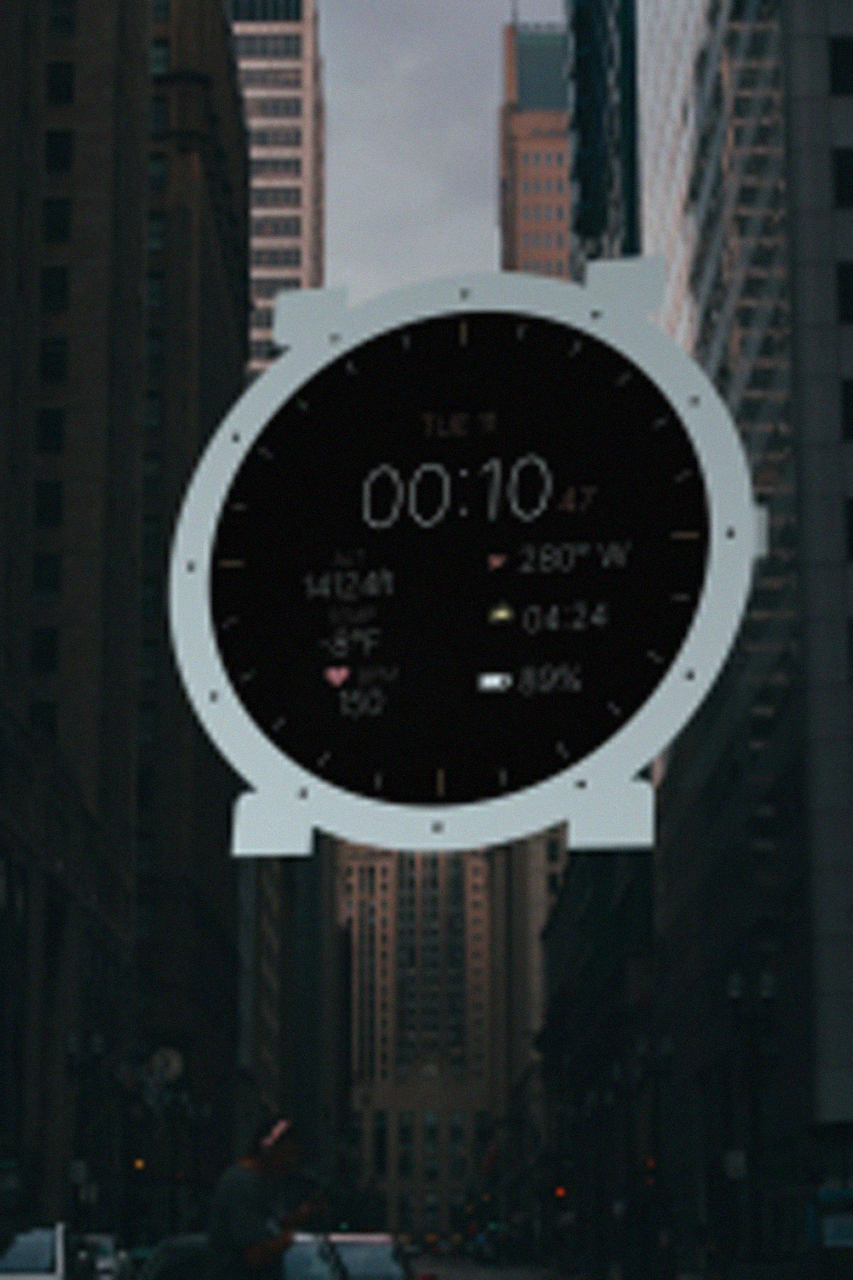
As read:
{"hour": 0, "minute": 10}
